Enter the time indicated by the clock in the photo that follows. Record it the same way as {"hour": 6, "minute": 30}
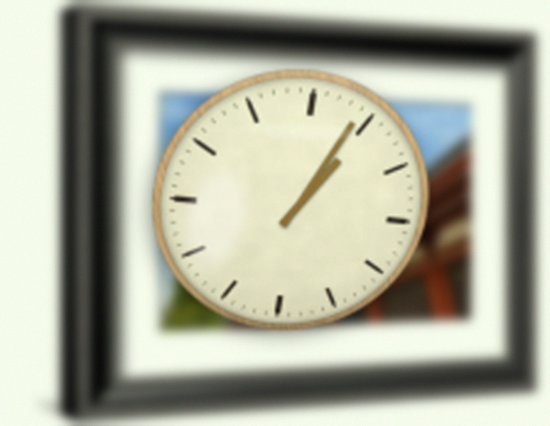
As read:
{"hour": 1, "minute": 4}
